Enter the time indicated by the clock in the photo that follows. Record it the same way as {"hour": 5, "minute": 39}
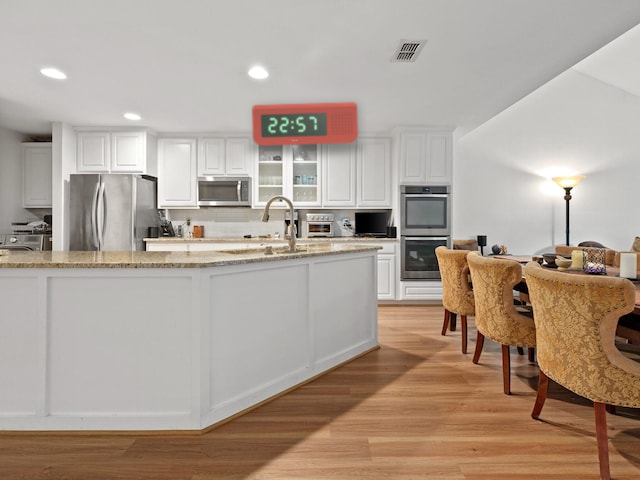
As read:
{"hour": 22, "minute": 57}
